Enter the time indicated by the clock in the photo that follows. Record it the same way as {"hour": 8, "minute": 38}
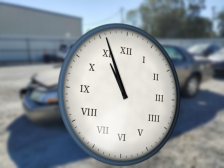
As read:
{"hour": 10, "minute": 56}
